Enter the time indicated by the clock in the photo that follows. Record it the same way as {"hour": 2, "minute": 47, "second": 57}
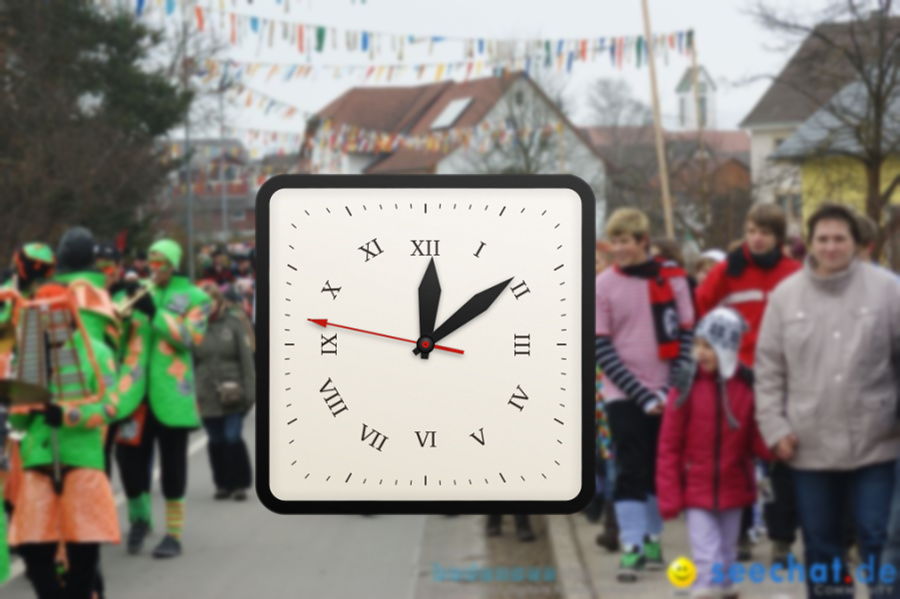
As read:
{"hour": 12, "minute": 8, "second": 47}
